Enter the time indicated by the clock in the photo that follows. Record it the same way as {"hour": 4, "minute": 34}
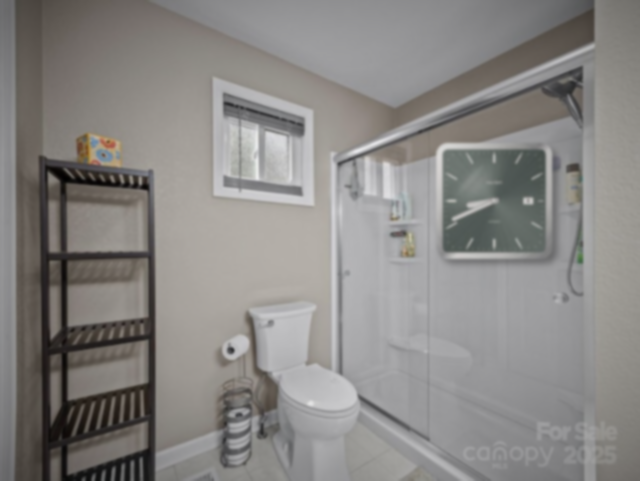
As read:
{"hour": 8, "minute": 41}
